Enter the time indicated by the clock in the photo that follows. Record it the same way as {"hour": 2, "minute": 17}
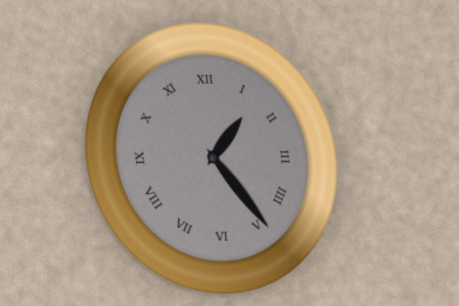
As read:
{"hour": 1, "minute": 24}
